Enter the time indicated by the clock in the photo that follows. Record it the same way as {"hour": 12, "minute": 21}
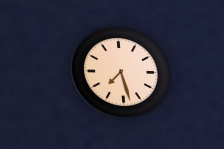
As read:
{"hour": 7, "minute": 28}
